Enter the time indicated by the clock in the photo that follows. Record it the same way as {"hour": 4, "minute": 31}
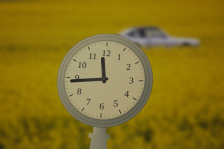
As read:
{"hour": 11, "minute": 44}
